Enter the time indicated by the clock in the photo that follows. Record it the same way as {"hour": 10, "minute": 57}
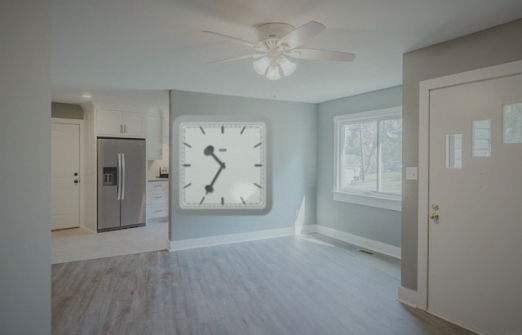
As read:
{"hour": 10, "minute": 35}
